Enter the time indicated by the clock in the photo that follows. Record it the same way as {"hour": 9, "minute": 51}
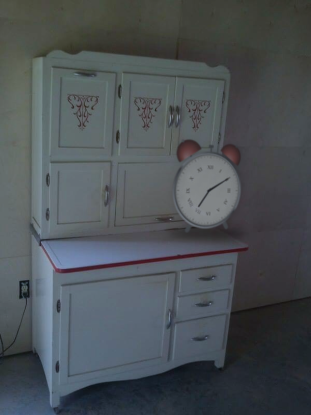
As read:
{"hour": 7, "minute": 10}
